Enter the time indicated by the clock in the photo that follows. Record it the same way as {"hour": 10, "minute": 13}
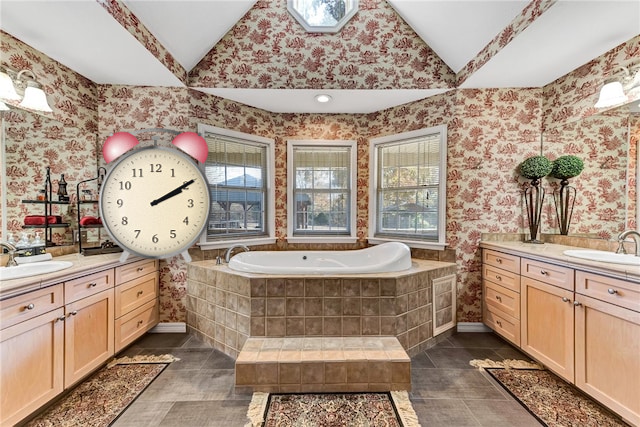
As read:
{"hour": 2, "minute": 10}
